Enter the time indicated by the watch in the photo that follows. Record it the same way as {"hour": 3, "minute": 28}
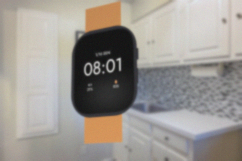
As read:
{"hour": 8, "minute": 1}
